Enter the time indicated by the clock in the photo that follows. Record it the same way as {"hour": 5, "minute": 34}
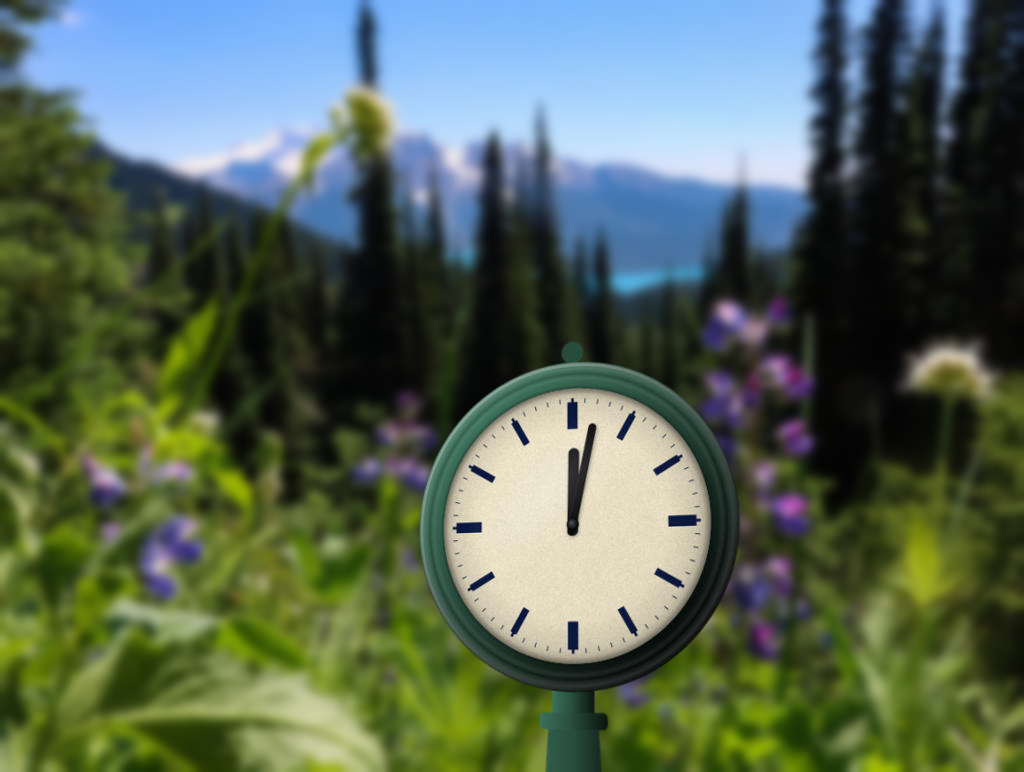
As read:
{"hour": 12, "minute": 2}
